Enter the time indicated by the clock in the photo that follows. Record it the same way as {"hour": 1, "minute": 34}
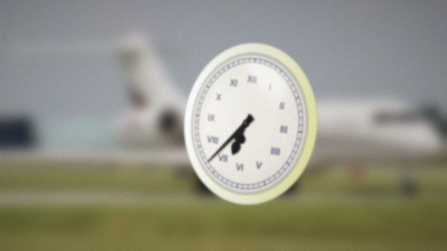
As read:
{"hour": 6, "minute": 37}
